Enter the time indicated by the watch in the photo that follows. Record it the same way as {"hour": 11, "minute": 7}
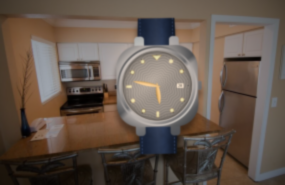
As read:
{"hour": 5, "minute": 47}
